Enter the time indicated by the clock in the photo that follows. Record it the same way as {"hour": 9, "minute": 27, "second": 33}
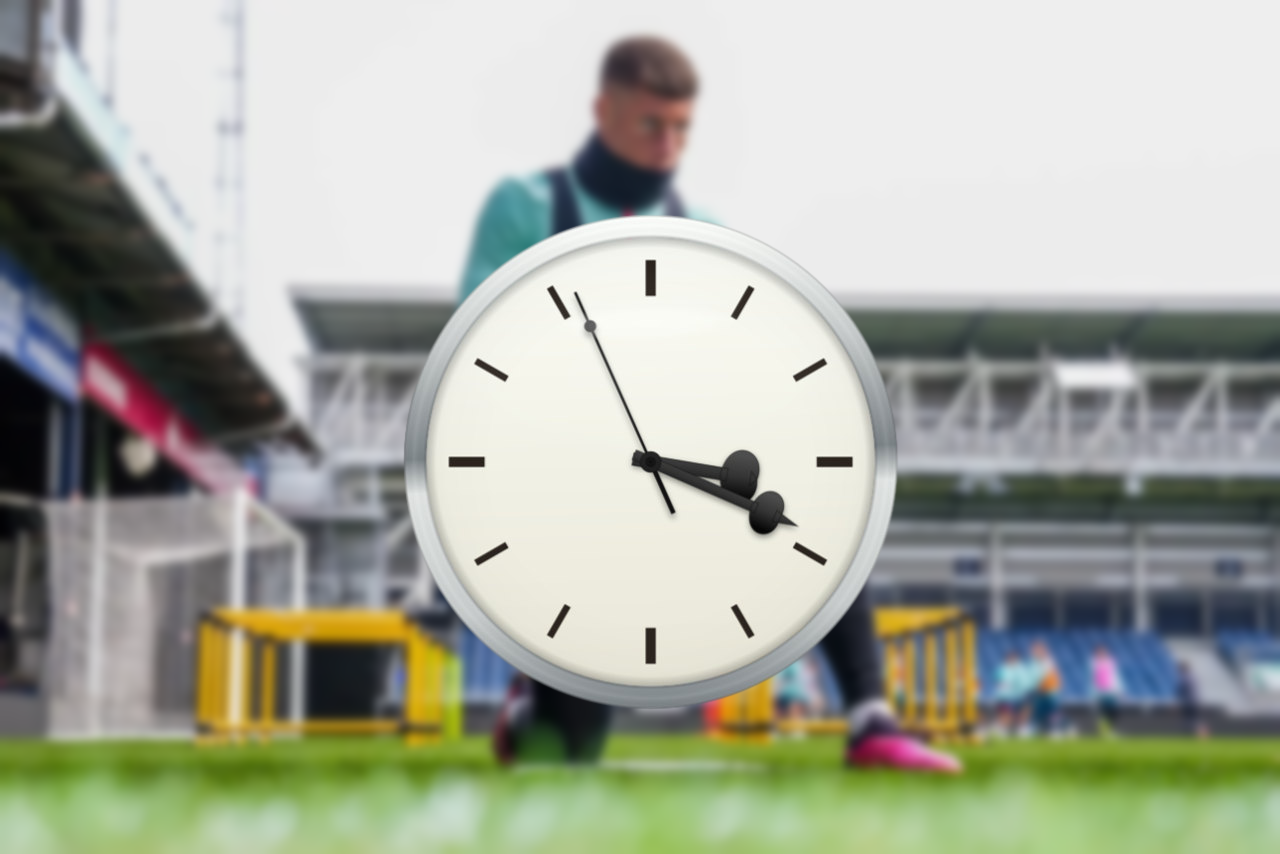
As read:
{"hour": 3, "minute": 18, "second": 56}
